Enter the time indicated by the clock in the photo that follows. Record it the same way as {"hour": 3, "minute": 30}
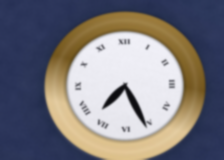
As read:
{"hour": 7, "minute": 26}
